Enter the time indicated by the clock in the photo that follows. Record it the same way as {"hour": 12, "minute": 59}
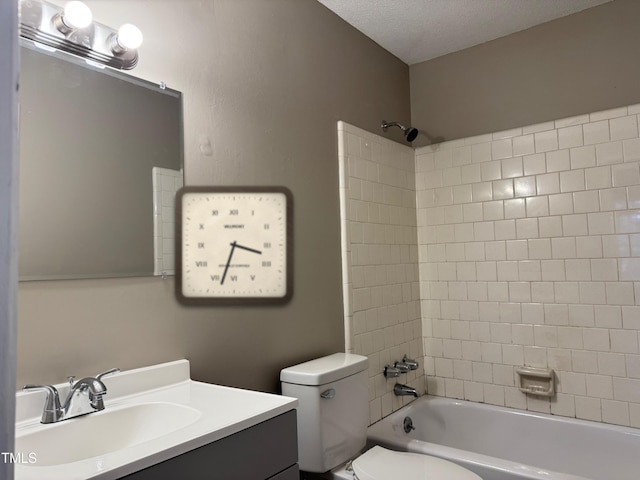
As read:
{"hour": 3, "minute": 33}
